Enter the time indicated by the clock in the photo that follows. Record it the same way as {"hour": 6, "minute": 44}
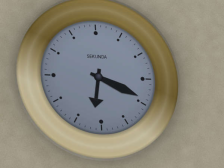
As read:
{"hour": 6, "minute": 19}
